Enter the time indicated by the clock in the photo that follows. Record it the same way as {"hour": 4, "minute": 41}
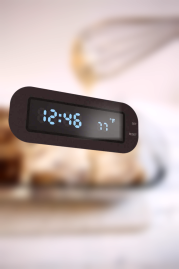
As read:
{"hour": 12, "minute": 46}
